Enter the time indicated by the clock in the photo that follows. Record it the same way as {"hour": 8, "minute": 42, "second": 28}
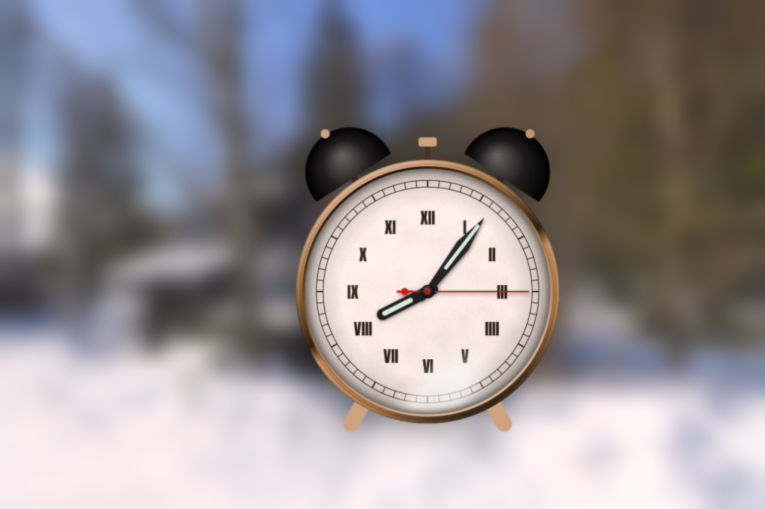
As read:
{"hour": 8, "minute": 6, "second": 15}
